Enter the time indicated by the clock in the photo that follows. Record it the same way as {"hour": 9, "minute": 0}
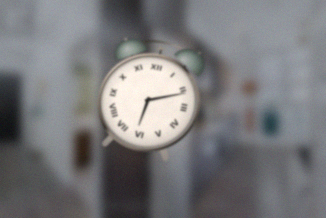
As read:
{"hour": 6, "minute": 11}
